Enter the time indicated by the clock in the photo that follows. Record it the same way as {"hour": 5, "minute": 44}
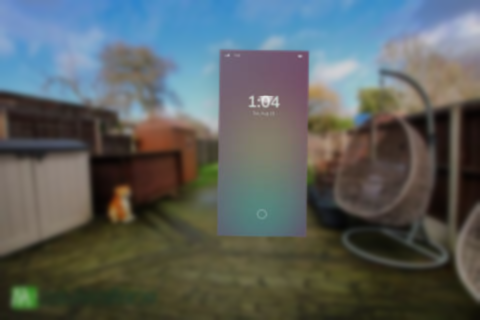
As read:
{"hour": 1, "minute": 4}
